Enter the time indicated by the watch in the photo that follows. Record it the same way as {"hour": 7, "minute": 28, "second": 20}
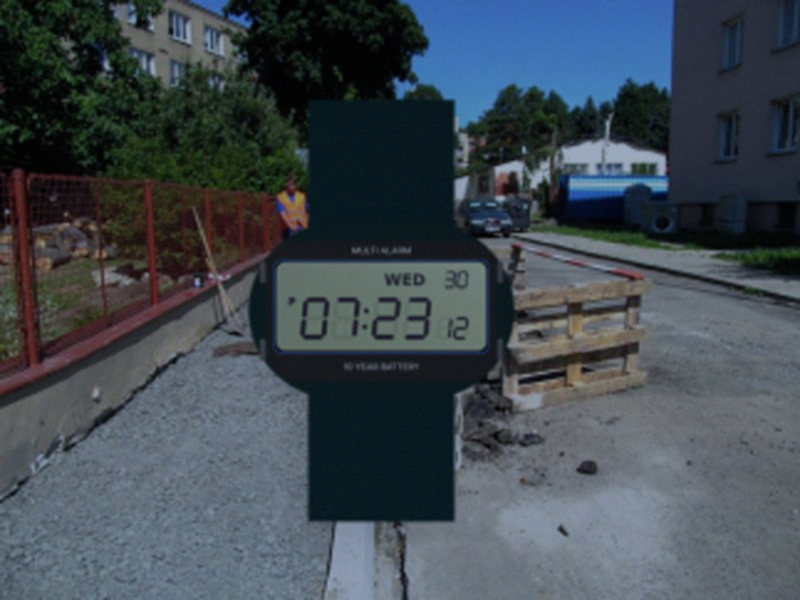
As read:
{"hour": 7, "minute": 23, "second": 12}
